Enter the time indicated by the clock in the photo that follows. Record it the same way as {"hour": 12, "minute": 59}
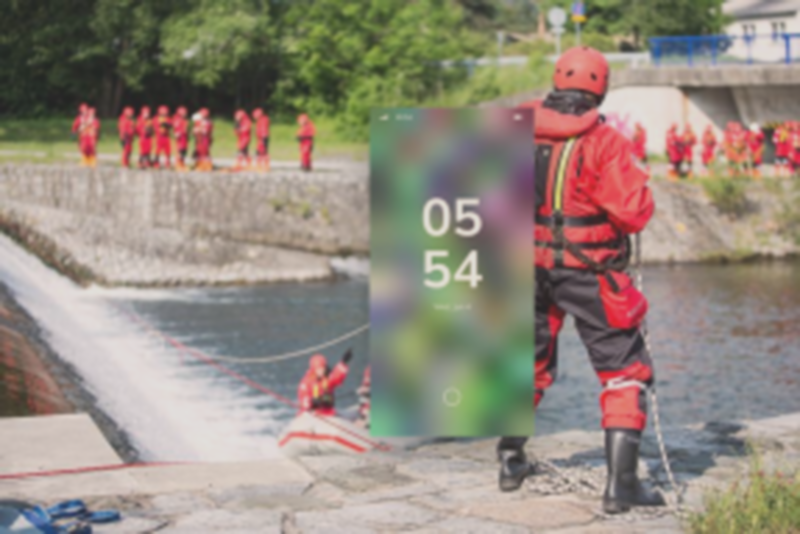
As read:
{"hour": 5, "minute": 54}
